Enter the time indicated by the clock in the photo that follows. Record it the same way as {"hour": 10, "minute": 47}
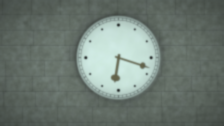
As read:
{"hour": 6, "minute": 18}
